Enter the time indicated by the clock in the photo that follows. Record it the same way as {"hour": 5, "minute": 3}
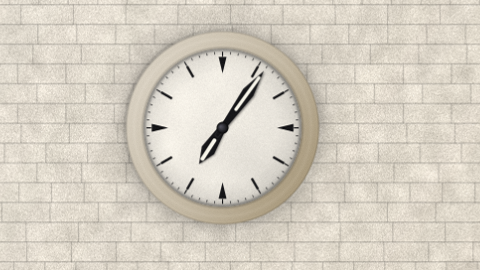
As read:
{"hour": 7, "minute": 6}
